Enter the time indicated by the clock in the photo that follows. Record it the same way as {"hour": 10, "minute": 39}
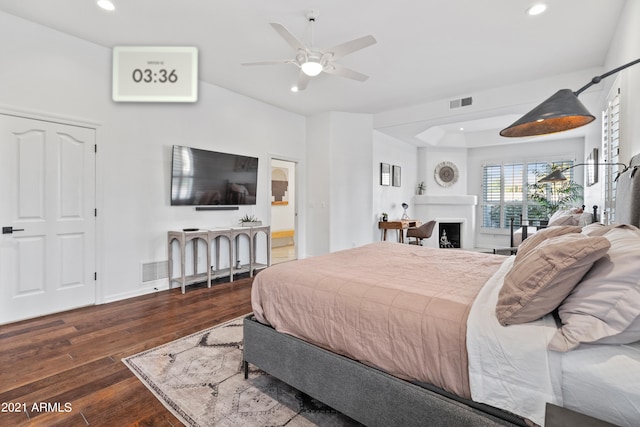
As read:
{"hour": 3, "minute": 36}
